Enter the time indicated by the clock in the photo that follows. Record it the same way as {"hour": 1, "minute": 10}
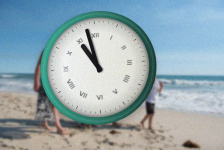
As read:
{"hour": 10, "minute": 58}
